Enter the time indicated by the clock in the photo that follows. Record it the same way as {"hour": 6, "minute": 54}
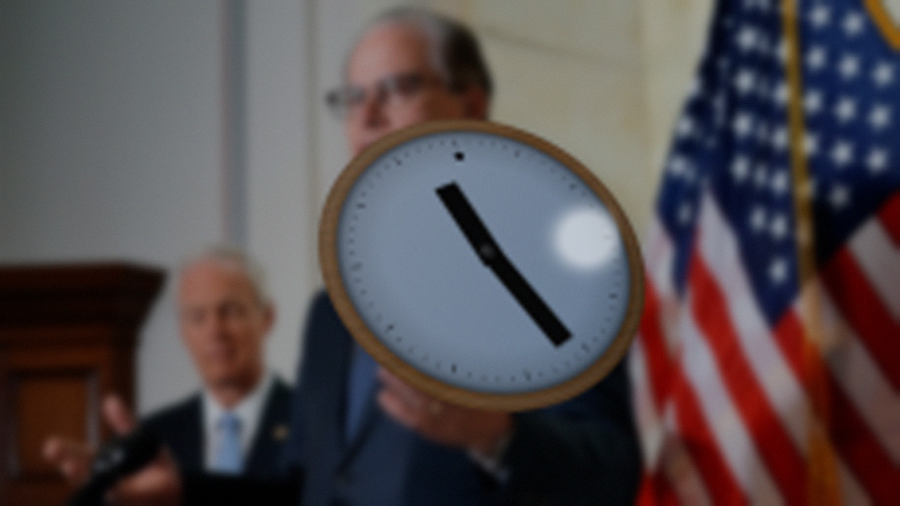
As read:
{"hour": 11, "minute": 26}
